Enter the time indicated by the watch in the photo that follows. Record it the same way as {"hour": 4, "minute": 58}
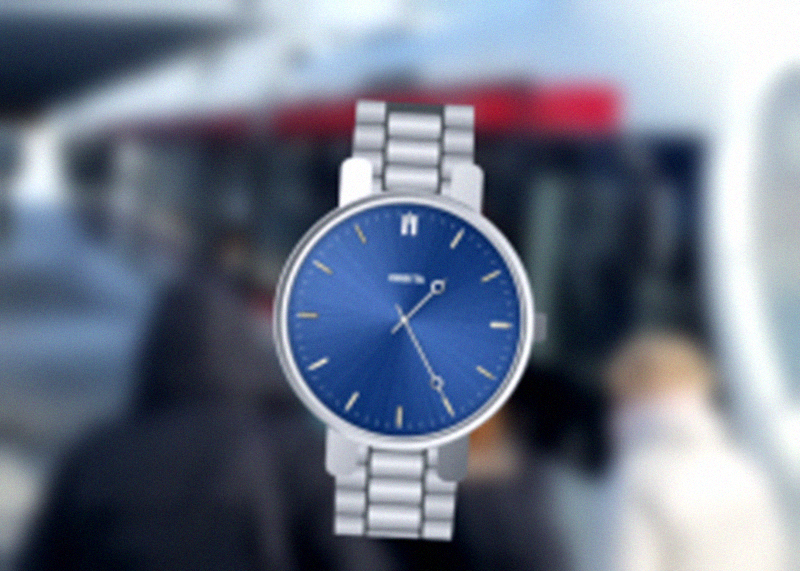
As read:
{"hour": 1, "minute": 25}
